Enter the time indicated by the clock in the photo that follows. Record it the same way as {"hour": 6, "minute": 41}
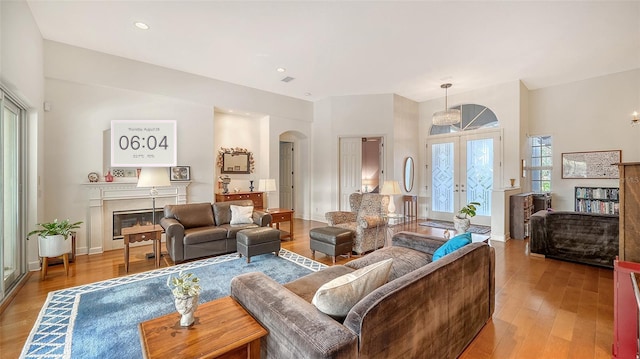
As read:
{"hour": 6, "minute": 4}
